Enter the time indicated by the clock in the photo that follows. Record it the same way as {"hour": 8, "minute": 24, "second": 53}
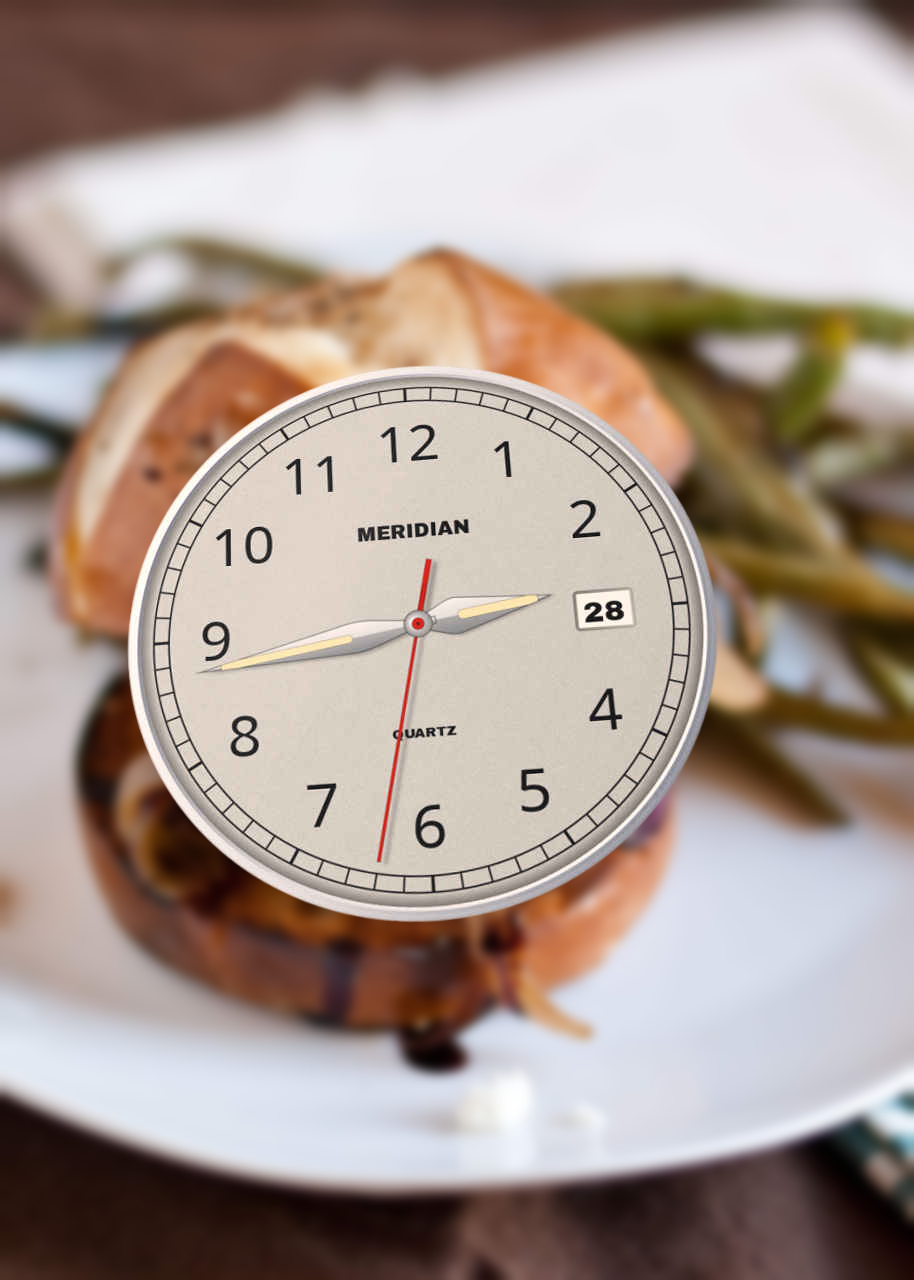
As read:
{"hour": 2, "minute": 43, "second": 32}
